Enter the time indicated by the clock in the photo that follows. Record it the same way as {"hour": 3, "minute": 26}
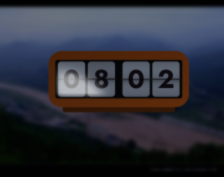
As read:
{"hour": 8, "minute": 2}
